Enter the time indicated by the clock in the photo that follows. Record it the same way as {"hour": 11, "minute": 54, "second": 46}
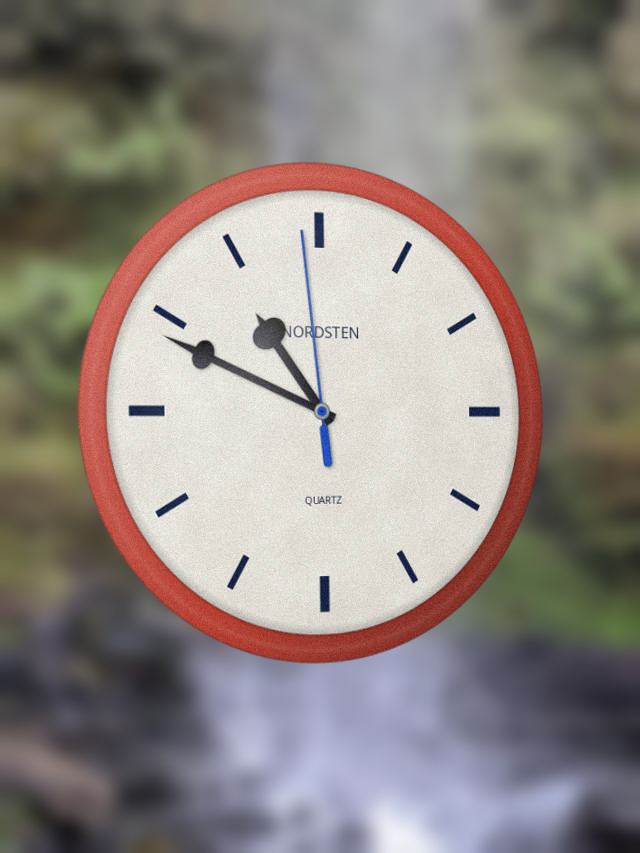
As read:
{"hour": 10, "minute": 48, "second": 59}
